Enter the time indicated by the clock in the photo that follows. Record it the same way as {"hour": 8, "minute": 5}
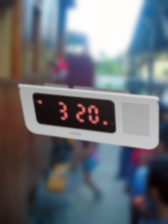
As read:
{"hour": 3, "minute": 20}
